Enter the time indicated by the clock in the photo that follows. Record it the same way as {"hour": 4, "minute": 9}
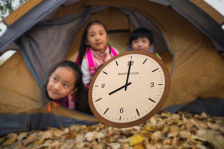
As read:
{"hour": 8, "minute": 0}
